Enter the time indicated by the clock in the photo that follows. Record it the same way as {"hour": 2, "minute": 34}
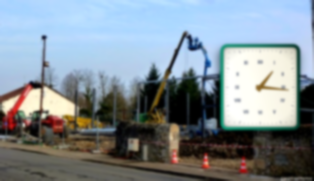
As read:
{"hour": 1, "minute": 16}
